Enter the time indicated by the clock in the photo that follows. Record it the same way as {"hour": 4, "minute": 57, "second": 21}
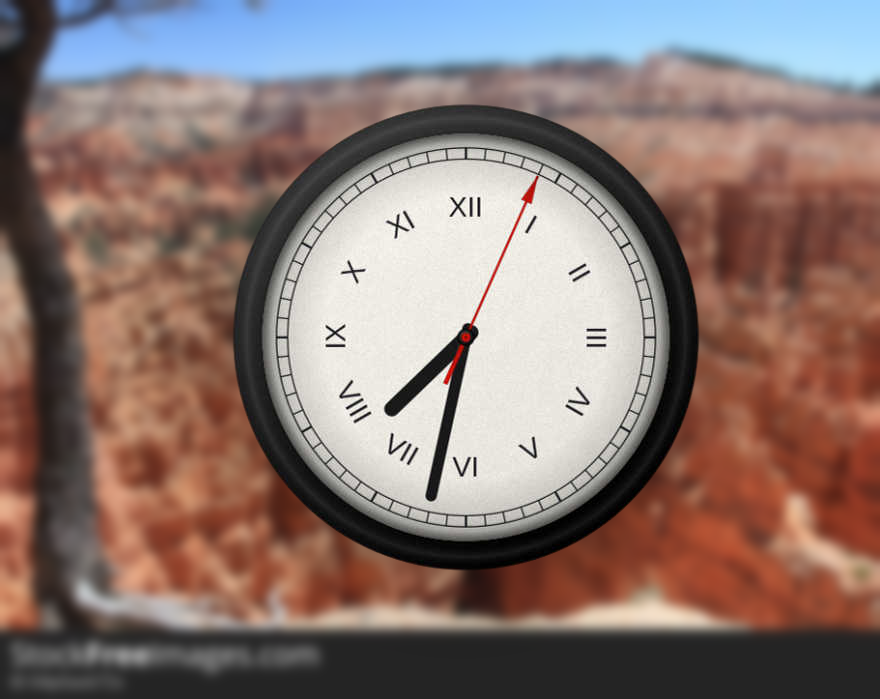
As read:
{"hour": 7, "minute": 32, "second": 4}
